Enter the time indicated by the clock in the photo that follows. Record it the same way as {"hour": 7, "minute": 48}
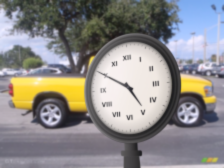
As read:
{"hour": 4, "minute": 50}
